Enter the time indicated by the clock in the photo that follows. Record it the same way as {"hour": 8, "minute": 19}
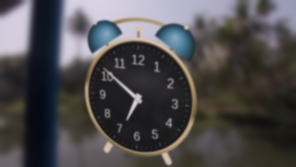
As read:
{"hour": 6, "minute": 51}
